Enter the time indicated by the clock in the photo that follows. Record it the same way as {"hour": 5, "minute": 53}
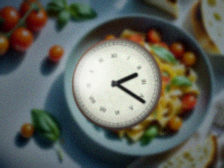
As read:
{"hour": 2, "minute": 21}
